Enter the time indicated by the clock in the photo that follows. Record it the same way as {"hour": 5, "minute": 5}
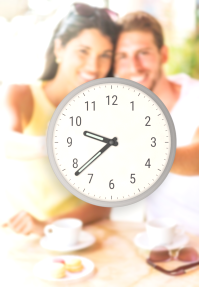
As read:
{"hour": 9, "minute": 38}
